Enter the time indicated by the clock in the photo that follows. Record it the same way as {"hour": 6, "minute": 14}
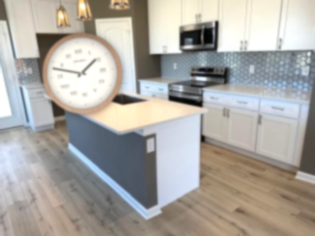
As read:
{"hour": 1, "minute": 48}
